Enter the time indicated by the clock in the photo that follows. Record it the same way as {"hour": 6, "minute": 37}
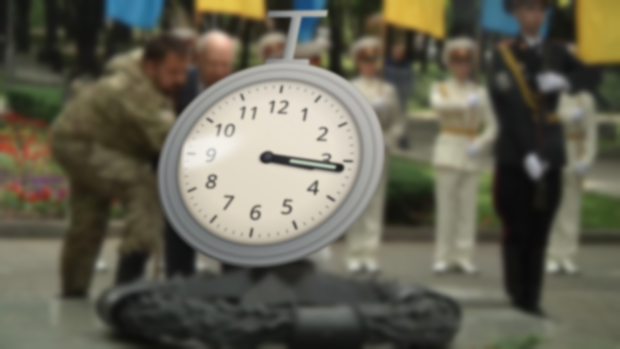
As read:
{"hour": 3, "minute": 16}
